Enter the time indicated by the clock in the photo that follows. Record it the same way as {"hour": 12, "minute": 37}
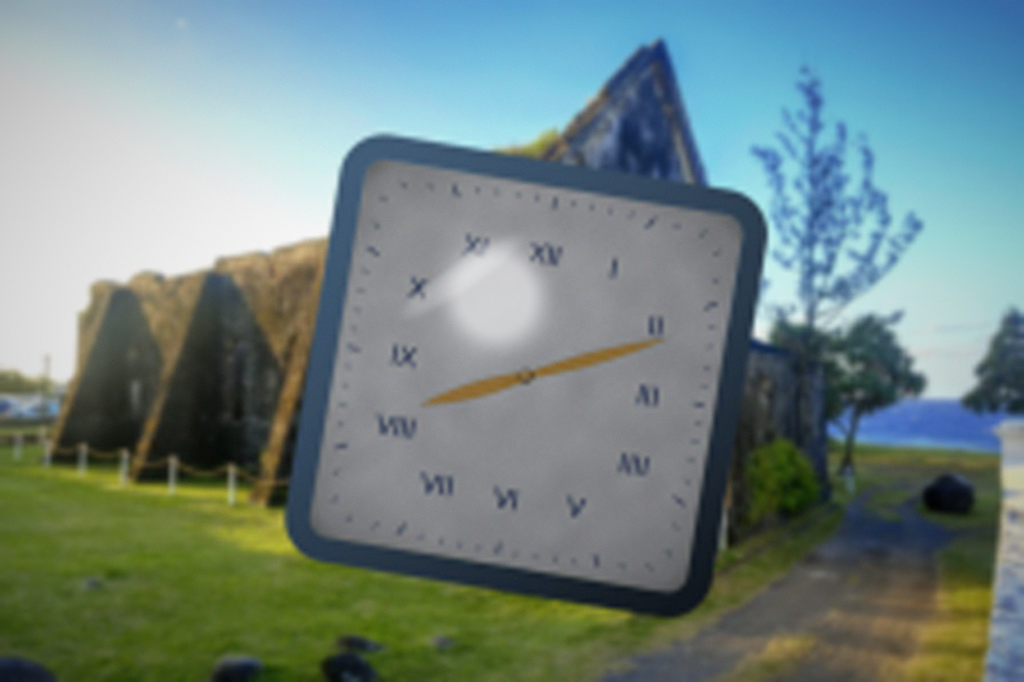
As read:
{"hour": 8, "minute": 11}
